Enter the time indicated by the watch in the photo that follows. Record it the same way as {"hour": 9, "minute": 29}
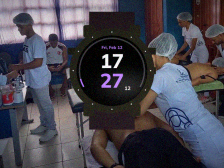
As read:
{"hour": 17, "minute": 27}
